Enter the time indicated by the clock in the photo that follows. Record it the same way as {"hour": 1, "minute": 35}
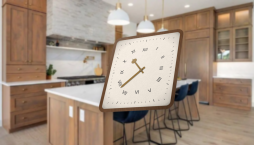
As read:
{"hour": 10, "minute": 38}
